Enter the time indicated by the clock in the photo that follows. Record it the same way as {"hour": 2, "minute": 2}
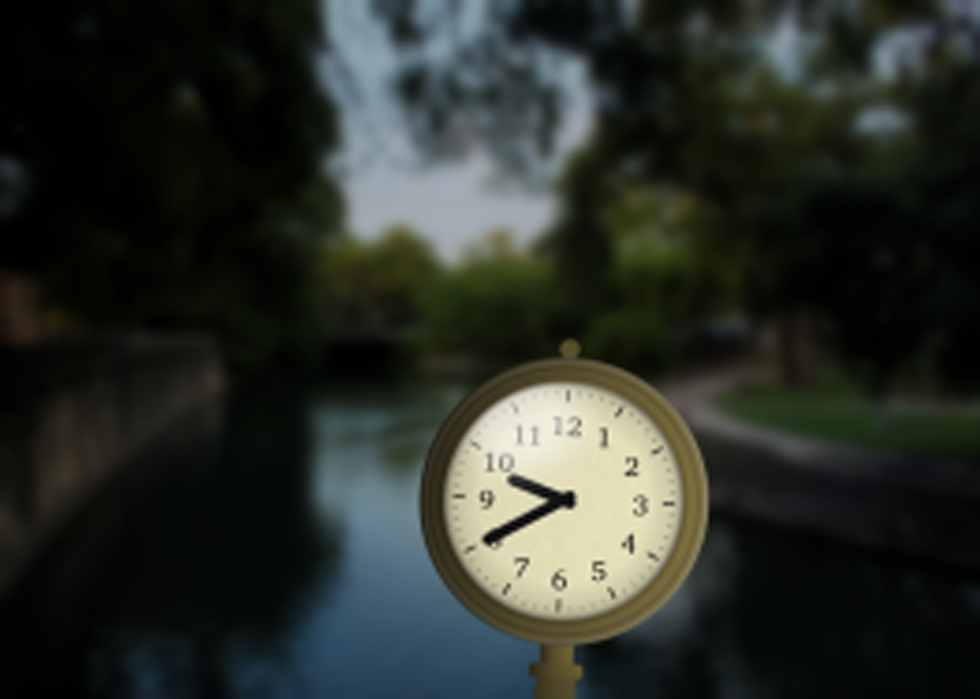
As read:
{"hour": 9, "minute": 40}
